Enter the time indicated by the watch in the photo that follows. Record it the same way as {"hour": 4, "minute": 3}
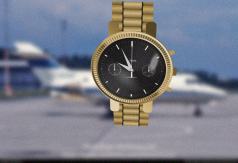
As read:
{"hour": 9, "minute": 56}
